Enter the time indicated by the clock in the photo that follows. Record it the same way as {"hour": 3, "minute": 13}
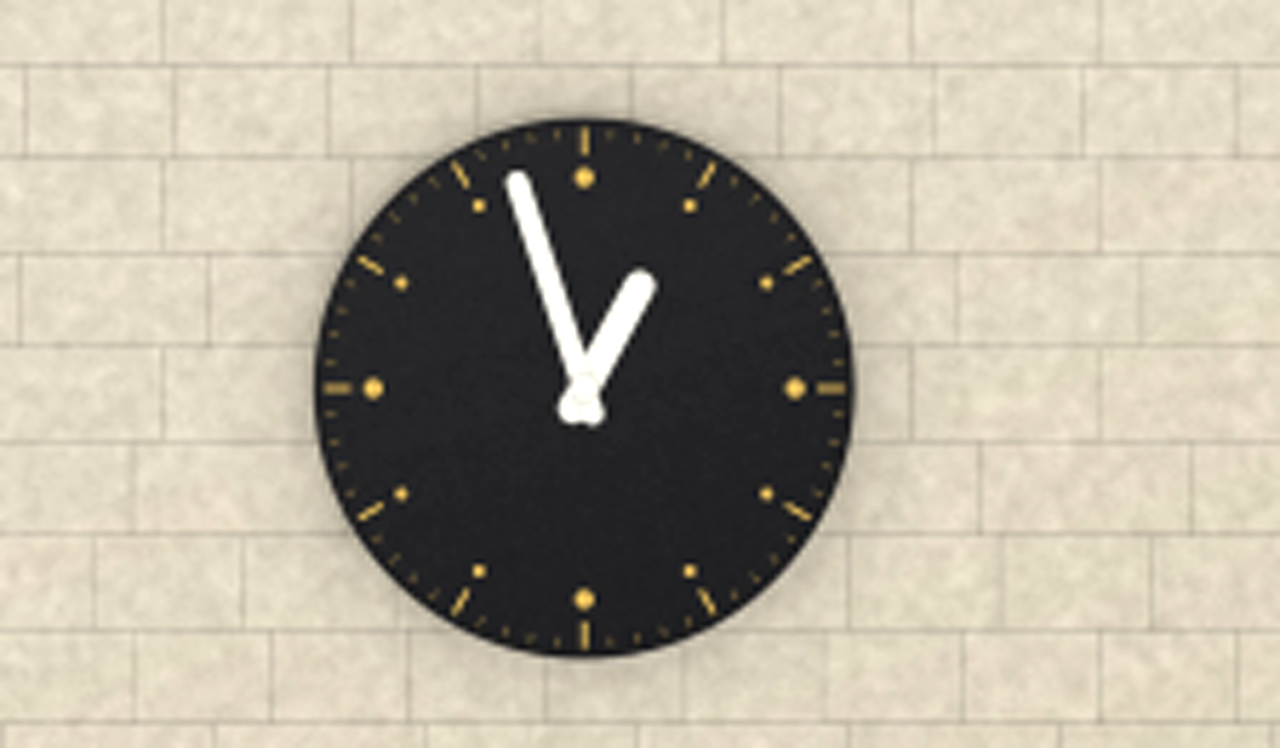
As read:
{"hour": 12, "minute": 57}
